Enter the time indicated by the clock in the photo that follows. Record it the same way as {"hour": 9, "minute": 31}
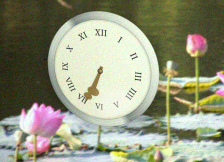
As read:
{"hour": 6, "minute": 34}
